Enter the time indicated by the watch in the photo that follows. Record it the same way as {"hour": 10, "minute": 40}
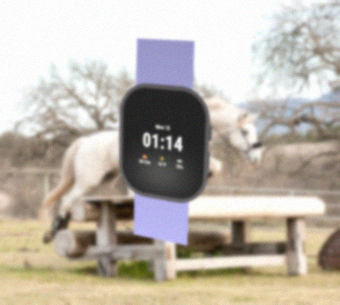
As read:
{"hour": 1, "minute": 14}
